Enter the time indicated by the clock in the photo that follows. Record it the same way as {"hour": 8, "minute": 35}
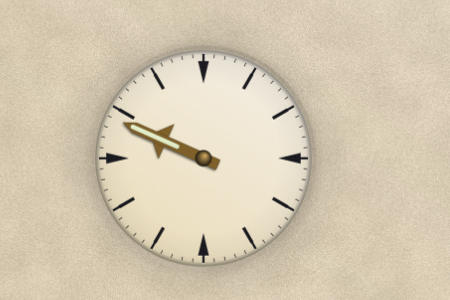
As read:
{"hour": 9, "minute": 49}
